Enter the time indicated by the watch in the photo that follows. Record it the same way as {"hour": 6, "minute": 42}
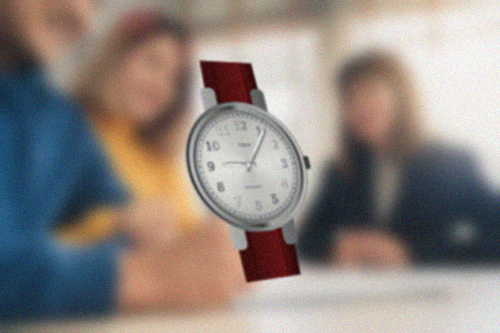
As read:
{"hour": 9, "minute": 6}
